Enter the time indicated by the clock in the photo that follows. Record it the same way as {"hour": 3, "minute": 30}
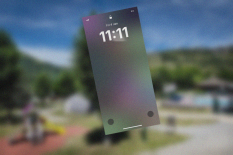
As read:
{"hour": 11, "minute": 11}
